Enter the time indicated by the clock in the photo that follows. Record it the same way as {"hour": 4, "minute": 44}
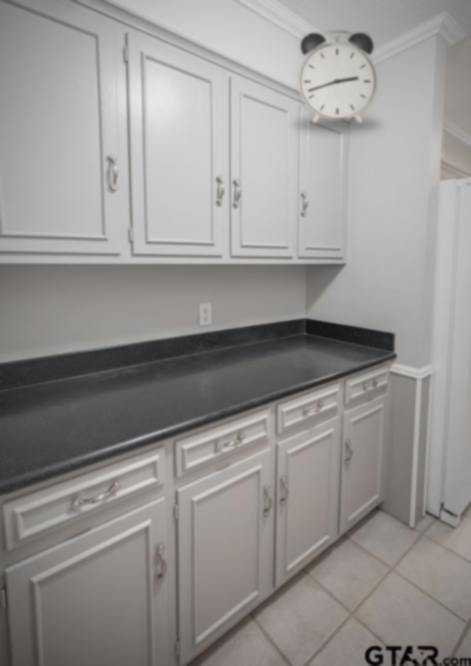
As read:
{"hour": 2, "minute": 42}
